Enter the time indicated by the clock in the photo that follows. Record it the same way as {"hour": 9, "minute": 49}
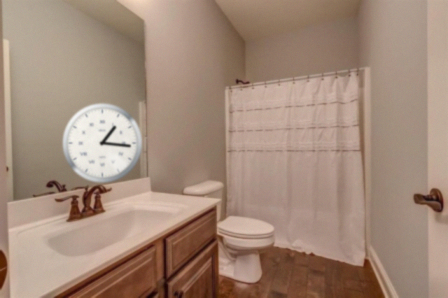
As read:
{"hour": 1, "minute": 16}
